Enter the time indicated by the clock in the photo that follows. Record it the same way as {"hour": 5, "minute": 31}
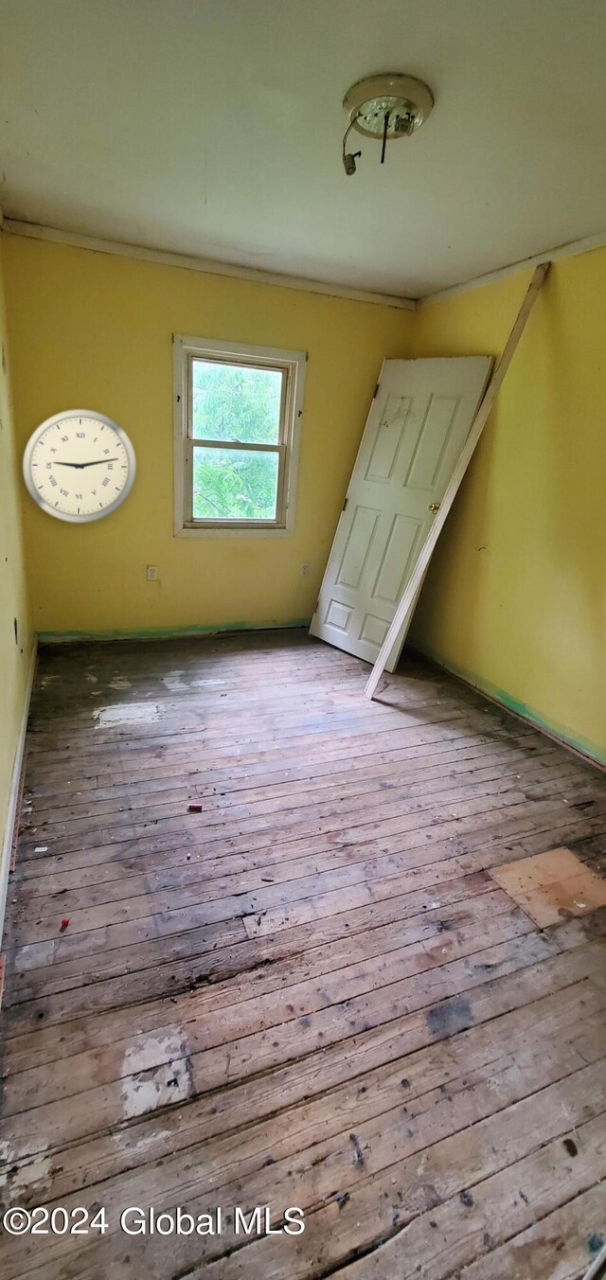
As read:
{"hour": 9, "minute": 13}
